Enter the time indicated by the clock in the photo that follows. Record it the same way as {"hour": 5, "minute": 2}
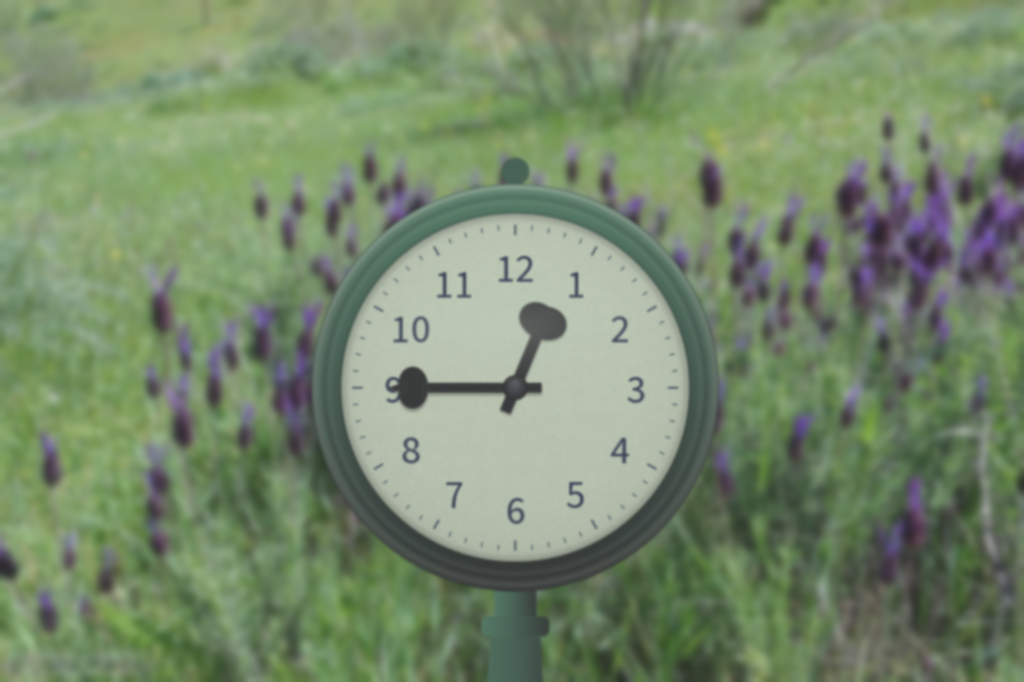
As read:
{"hour": 12, "minute": 45}
